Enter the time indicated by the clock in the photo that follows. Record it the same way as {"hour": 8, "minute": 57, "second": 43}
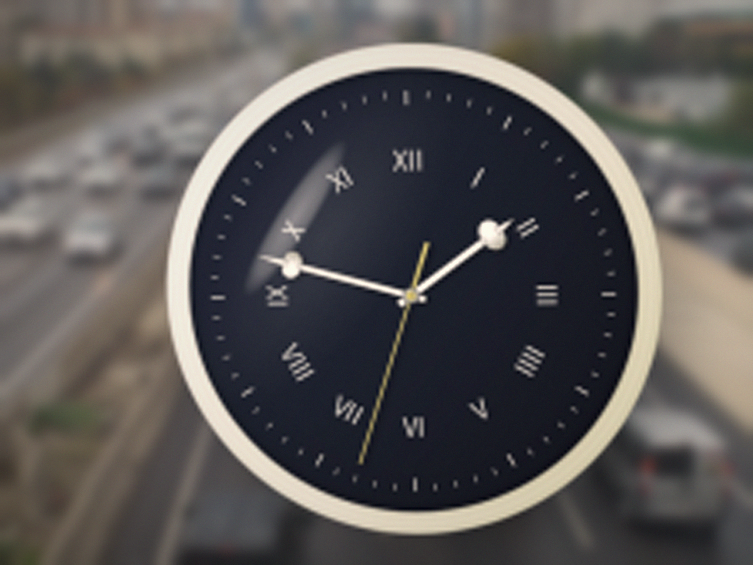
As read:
{"hour": 1, "minute": 47, "second": 33}
